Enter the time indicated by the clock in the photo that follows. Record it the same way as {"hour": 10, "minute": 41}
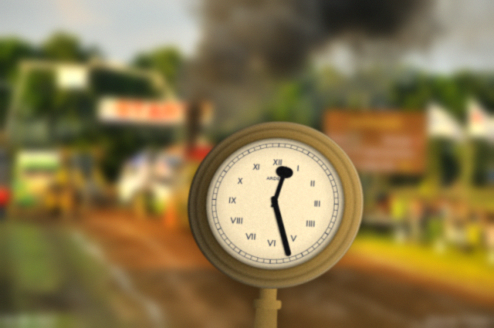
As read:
{"hour": 12, "minute": 27}
